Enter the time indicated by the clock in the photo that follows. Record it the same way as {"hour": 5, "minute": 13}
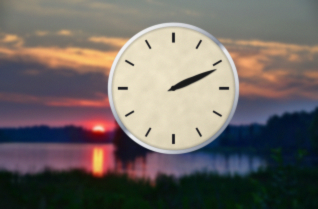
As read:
{"hour": 2, "minute": 11}
